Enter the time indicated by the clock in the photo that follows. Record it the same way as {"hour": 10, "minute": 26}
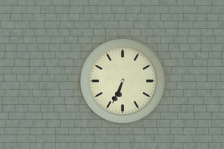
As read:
{"hour": 6, "minute": 34}
